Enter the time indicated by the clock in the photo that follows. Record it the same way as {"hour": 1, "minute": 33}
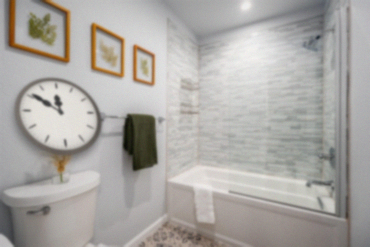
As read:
{"hour": 11, "minute": 51}
